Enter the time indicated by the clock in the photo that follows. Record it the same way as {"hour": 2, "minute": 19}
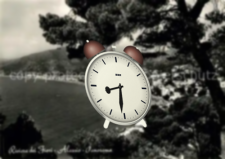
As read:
{"hour": 8, "minute": 31}
